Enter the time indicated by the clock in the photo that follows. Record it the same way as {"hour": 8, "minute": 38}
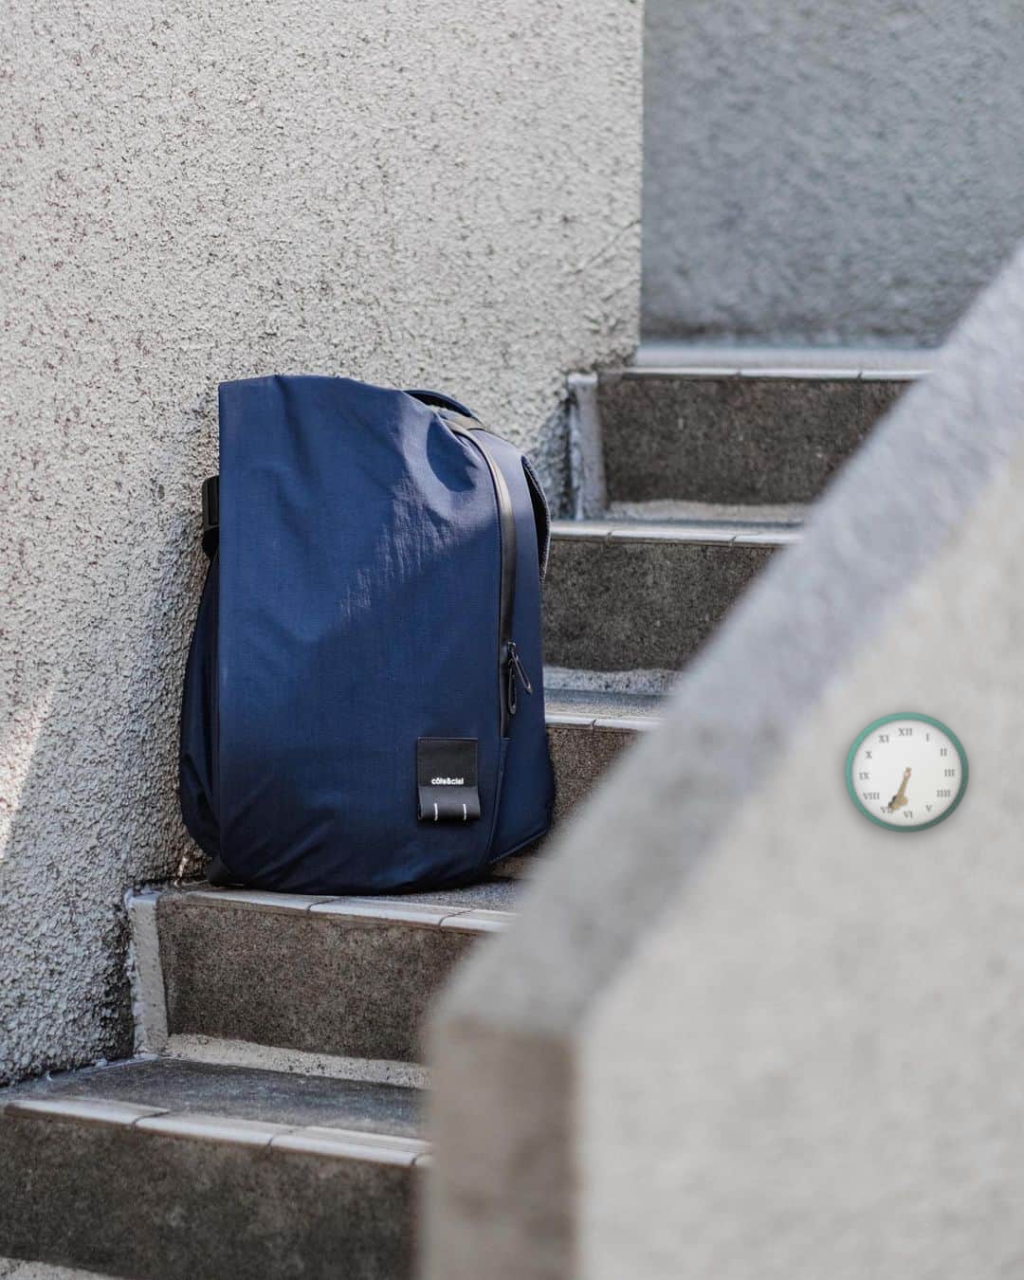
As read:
{"hour": 6, "minute": 34}
